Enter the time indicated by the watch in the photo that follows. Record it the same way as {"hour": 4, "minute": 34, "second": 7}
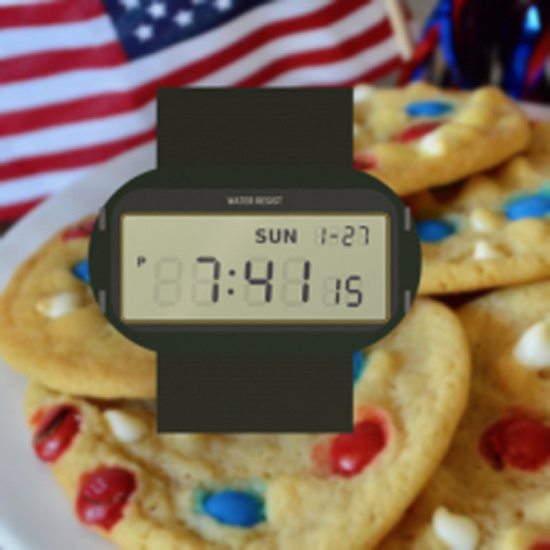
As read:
{"hour": 7, "minute": 41, "second": 15}
